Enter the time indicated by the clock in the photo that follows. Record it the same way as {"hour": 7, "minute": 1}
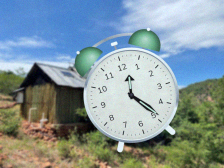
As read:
{"hour": 12, "minute": 24}
